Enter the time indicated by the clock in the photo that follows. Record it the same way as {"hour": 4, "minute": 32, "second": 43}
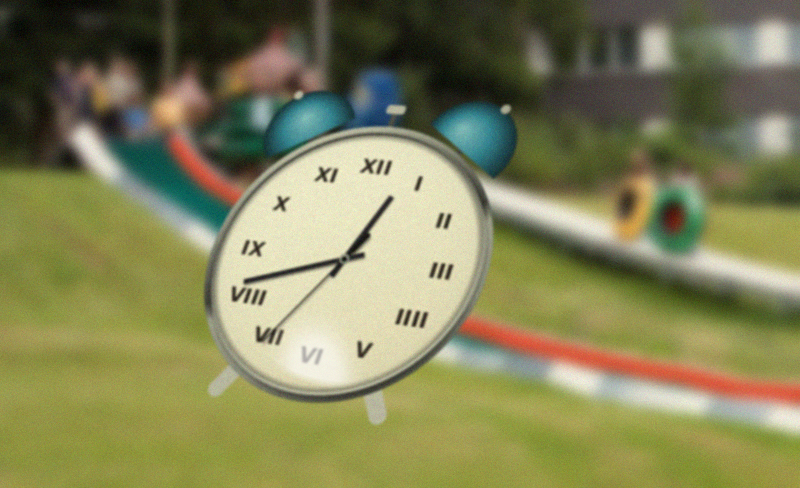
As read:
{"hour": 12, "minute": 41, "second": 35}
